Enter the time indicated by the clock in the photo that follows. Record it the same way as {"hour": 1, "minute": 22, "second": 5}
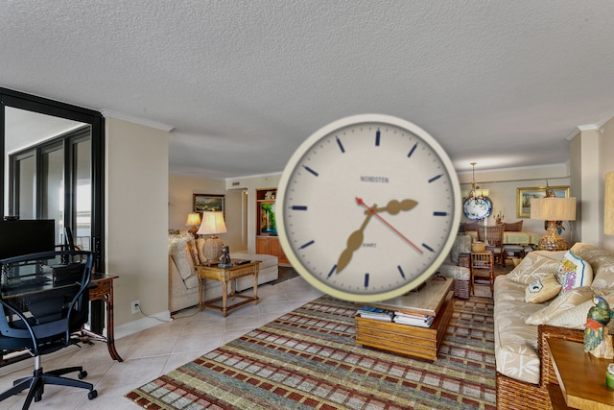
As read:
{"hour": 2, "minute": 34, "second": 21}
